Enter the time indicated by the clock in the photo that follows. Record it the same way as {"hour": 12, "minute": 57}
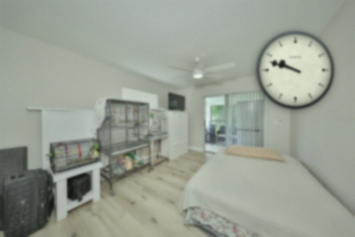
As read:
{"hour": 9, "minute": 48}
